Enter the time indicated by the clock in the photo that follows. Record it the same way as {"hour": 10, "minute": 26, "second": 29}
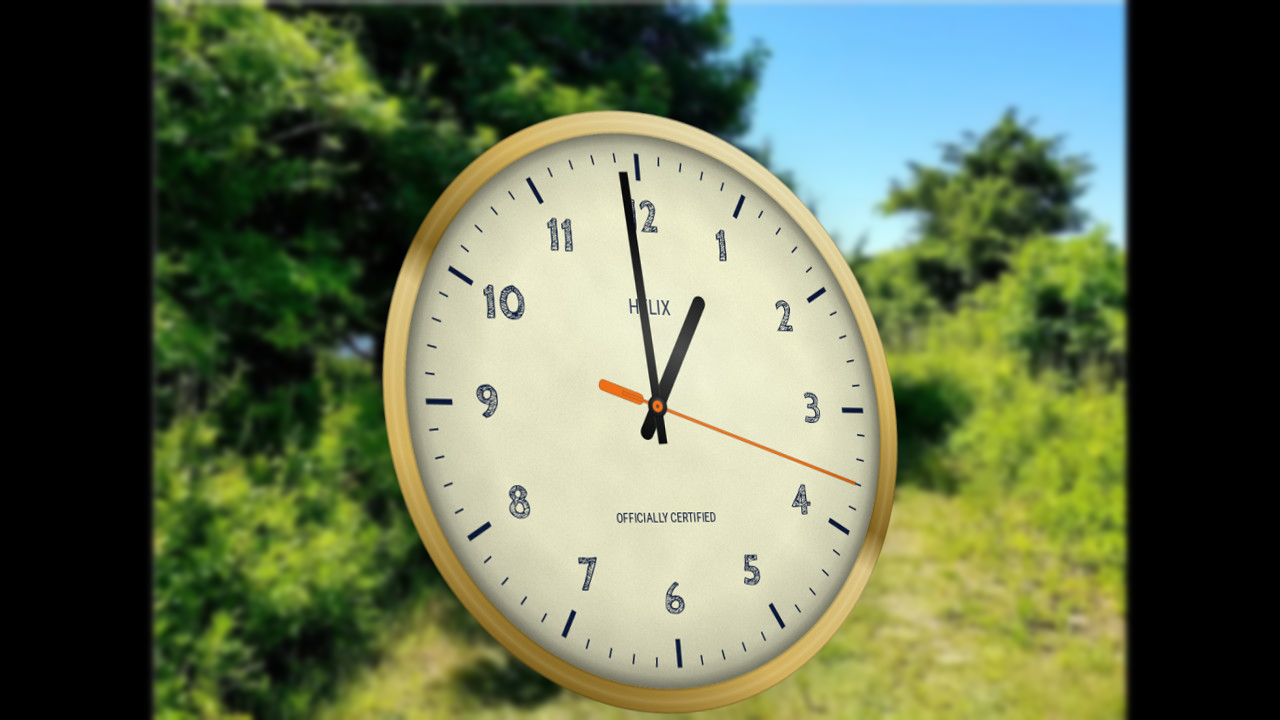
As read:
{"hour": 12, "minute": 59, "second": 18}
